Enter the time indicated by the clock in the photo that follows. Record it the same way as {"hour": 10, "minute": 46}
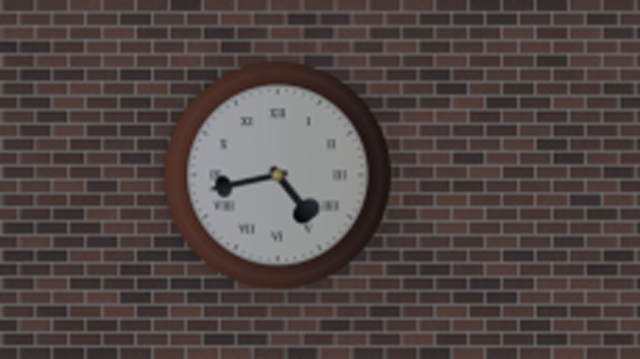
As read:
{"hour": 4, "minute": 43}
